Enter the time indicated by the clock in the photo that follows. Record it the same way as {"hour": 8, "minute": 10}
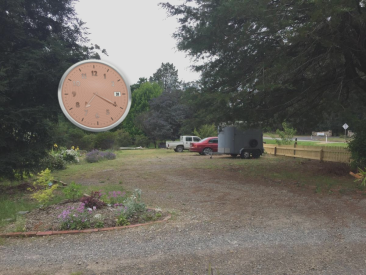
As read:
{"hour": 7, "minute": 20}
